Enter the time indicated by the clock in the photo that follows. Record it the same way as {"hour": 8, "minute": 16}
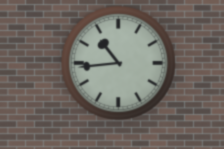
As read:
{"hour": 10, "minute": 44}
